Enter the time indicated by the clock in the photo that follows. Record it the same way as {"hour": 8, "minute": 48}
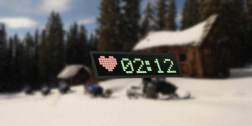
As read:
{"hour": 2, "minute": 12}
